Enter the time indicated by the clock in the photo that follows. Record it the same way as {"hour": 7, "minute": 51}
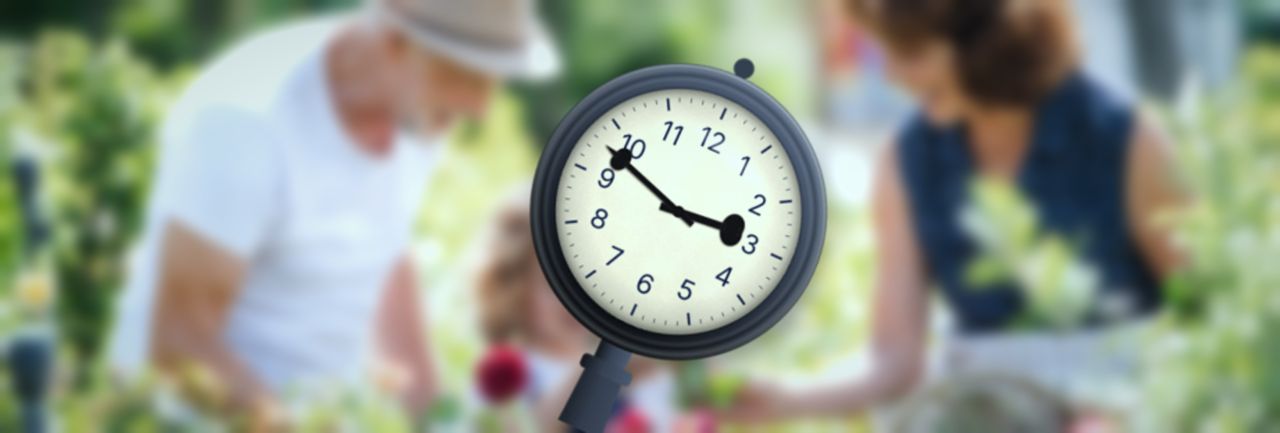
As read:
{"hour": 2, "minute": 48}
